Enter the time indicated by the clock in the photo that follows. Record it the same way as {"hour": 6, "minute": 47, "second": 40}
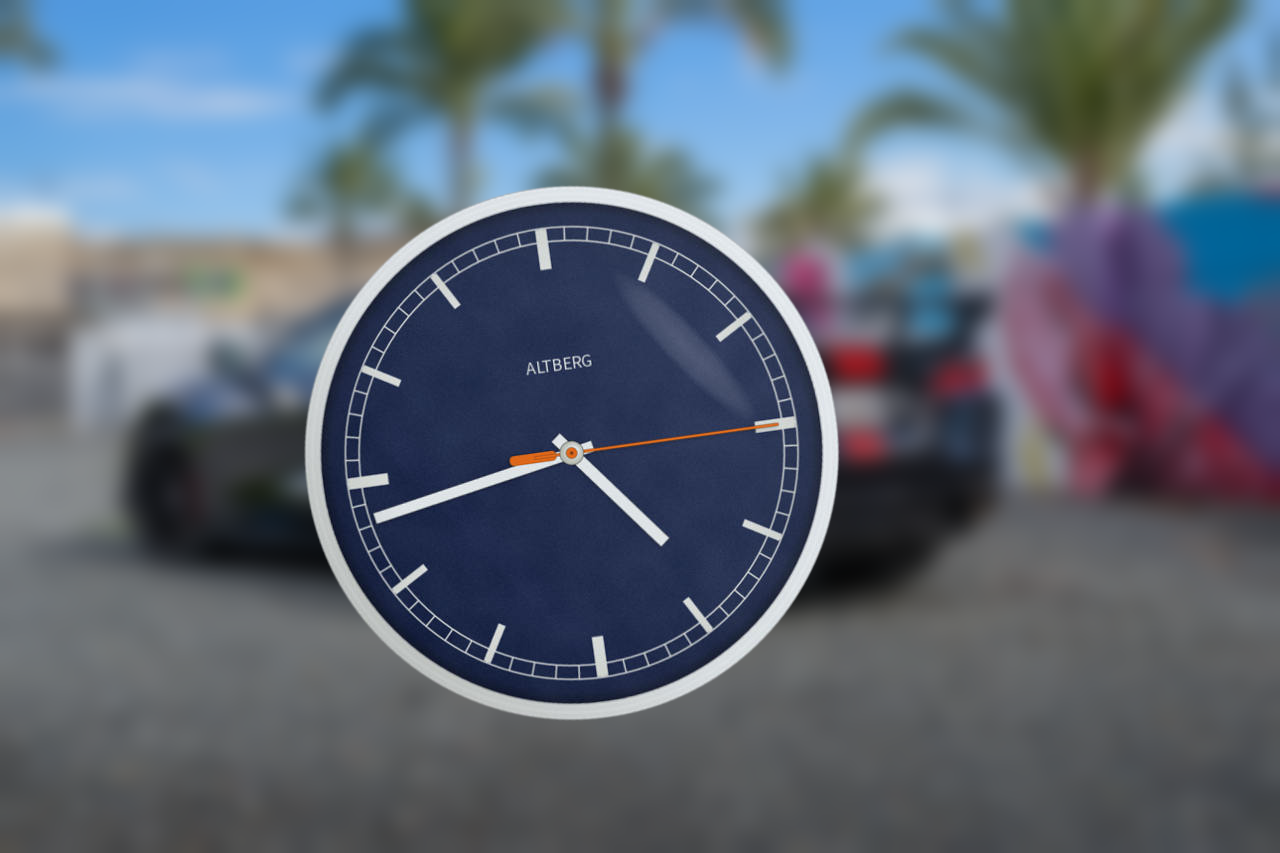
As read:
{"hour": 4, "minute": 43, "second": 15}
